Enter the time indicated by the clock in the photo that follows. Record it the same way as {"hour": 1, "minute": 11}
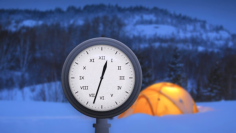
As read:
{"hour": 12, "minute": 33}
